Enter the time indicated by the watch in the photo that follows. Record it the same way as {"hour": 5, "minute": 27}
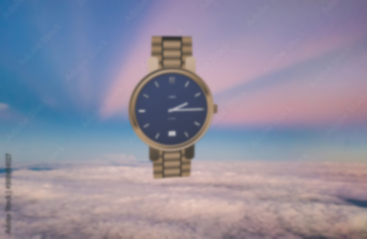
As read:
{"hour": 2, "minute": 15}
